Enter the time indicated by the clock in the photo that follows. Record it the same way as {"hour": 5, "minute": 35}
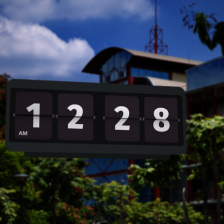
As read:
{"hour": 12, "minute": 28}
